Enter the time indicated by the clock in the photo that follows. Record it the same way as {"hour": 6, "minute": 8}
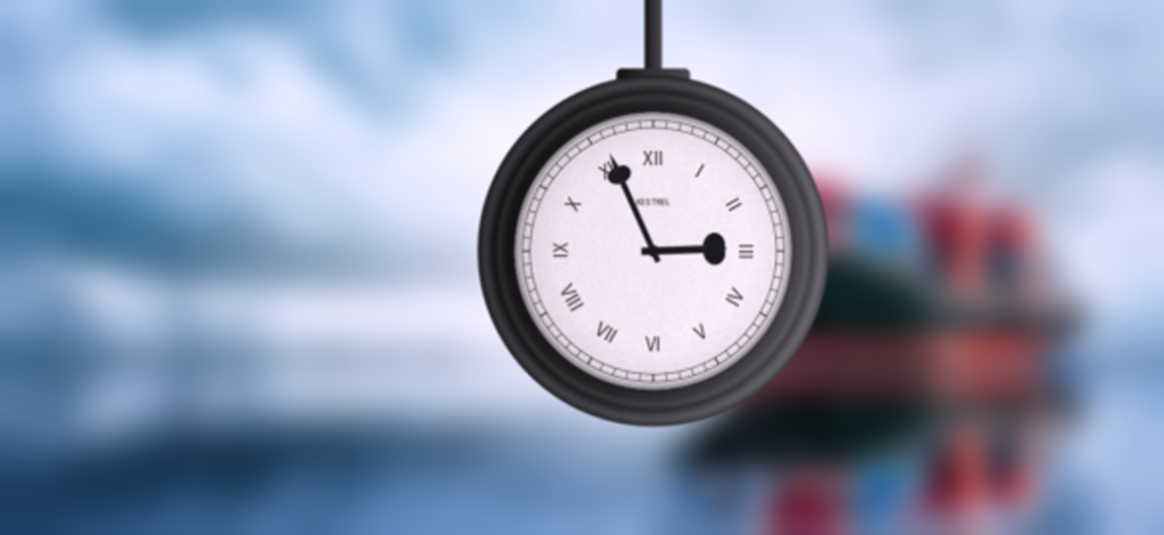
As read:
{"hour": 2, "minute": 56}
